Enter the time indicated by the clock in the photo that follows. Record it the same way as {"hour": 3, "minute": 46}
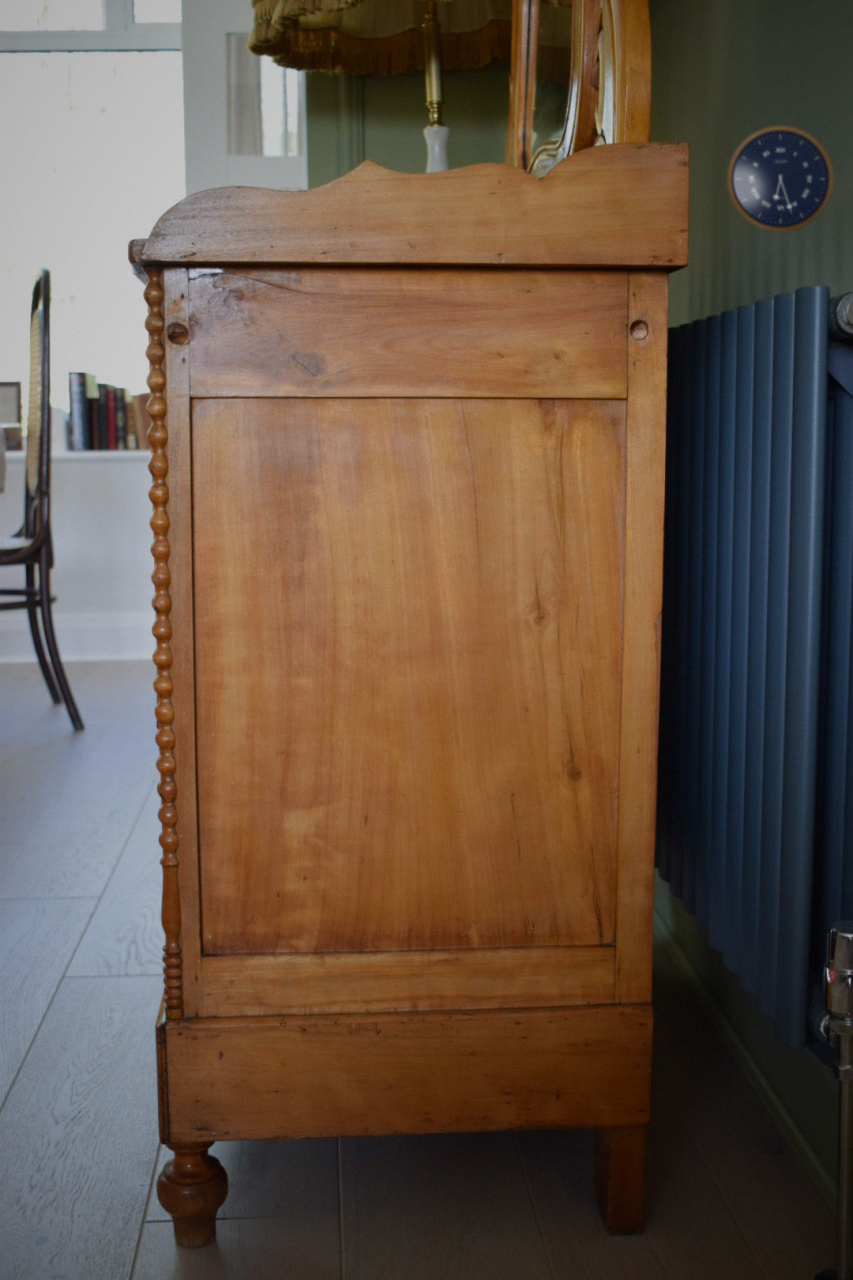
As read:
{"hour": 6, "minute": 27}
